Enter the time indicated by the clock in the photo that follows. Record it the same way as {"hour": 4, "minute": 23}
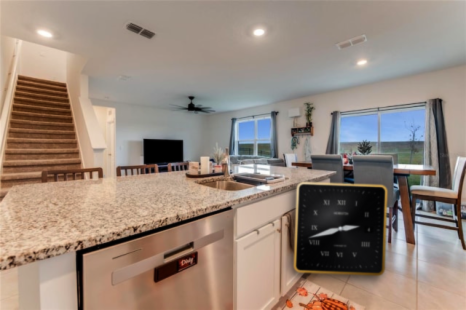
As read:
{"hour": 2, "minute": 42}
